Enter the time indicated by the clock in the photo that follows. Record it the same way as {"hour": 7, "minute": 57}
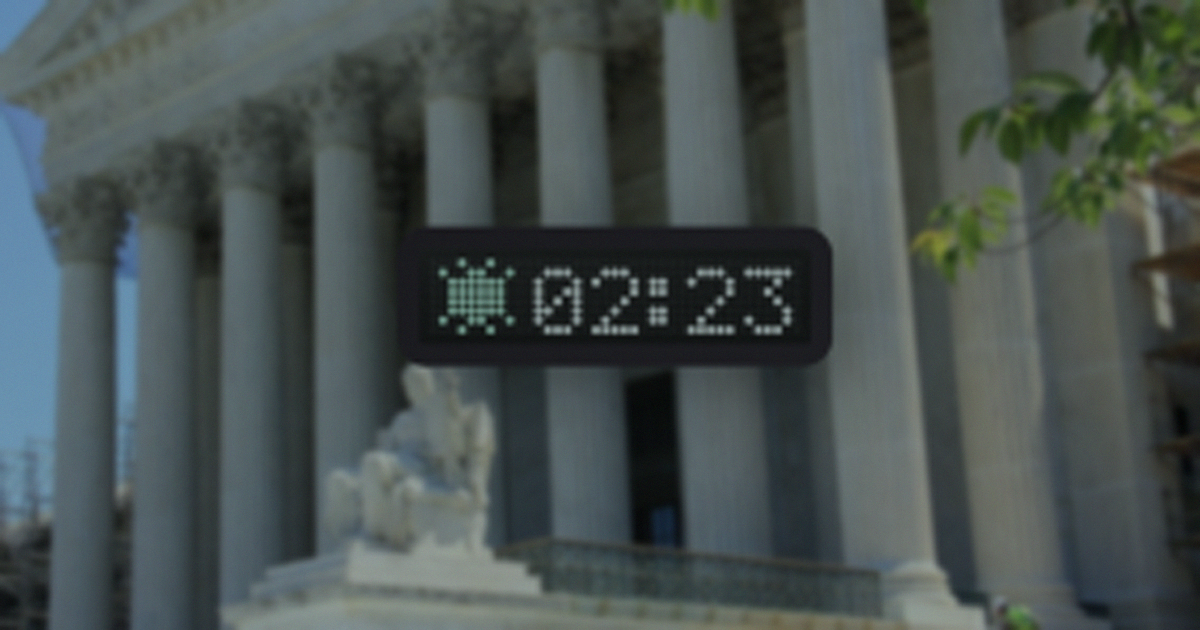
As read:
{"hour": 2, "minute": 23}
